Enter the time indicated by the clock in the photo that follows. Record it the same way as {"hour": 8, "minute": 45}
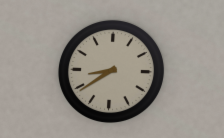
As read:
{"hour": 8, "minute": 39}
